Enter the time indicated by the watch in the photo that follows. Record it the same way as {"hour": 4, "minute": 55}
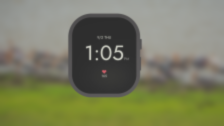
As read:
{"hour": 1, "minute": 5}
